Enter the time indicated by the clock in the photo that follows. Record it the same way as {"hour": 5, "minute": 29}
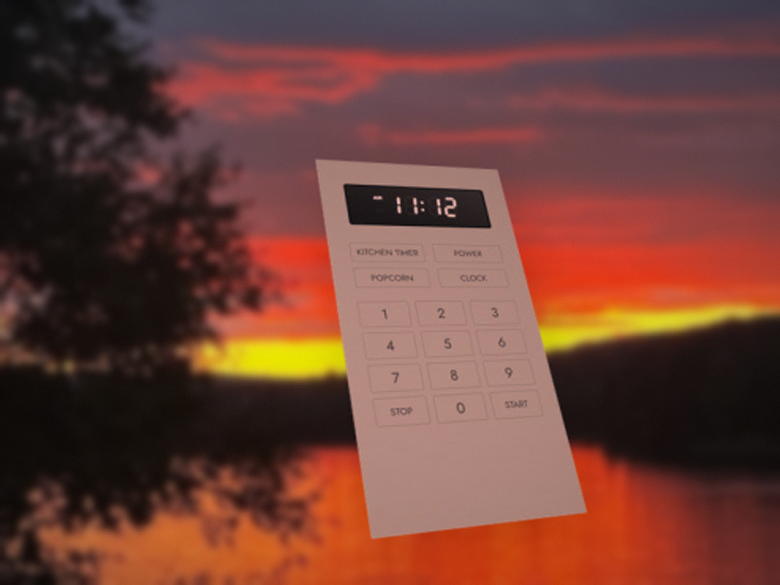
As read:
{"hour": 11, "minute": 12}
